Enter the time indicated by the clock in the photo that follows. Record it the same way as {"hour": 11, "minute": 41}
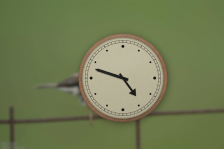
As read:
{"hour": 4, "minute": 48}
